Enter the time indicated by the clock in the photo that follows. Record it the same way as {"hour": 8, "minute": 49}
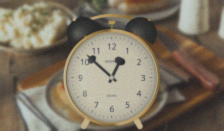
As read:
{"hour": 12, "minute": 52}
